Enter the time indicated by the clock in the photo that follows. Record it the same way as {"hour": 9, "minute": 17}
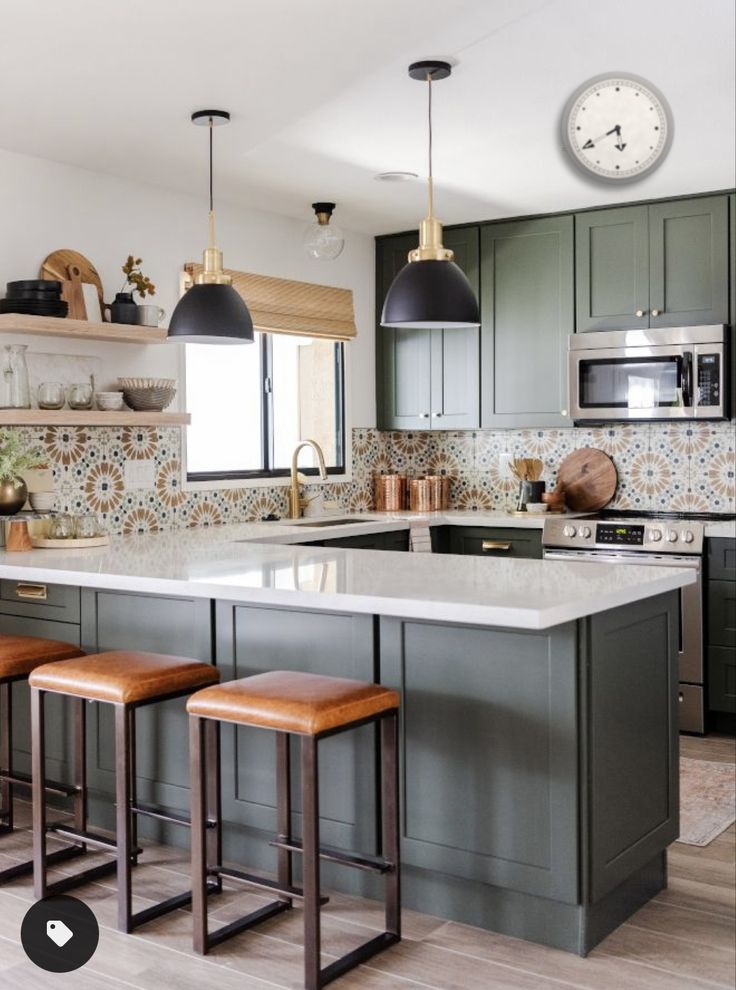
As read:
{"hour": 5, "minute": 40}
